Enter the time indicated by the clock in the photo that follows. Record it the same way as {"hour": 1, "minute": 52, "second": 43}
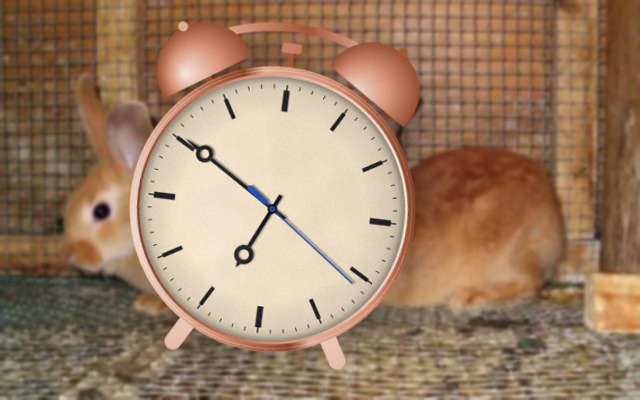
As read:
{"hour": 6, "minute": 50, "second": 21}
